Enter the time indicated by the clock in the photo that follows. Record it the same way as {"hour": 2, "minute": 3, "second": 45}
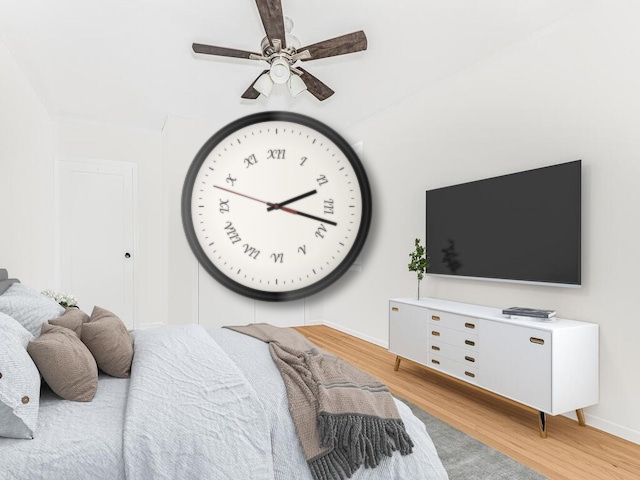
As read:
{"hour": 2, "minute": 17, "second": 48}
